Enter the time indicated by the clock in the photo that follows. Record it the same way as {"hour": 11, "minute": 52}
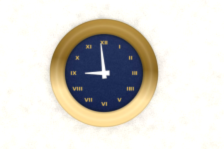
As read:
{"hour": 8, "minute": 59}
